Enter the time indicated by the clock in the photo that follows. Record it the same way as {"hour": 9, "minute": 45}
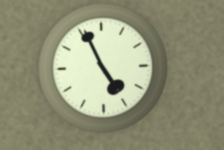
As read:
{"hour": 4, "minute": 56}
